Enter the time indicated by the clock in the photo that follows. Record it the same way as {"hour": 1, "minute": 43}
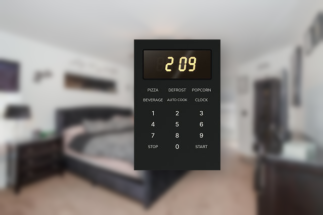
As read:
{"hour": 2, "minute": 9}
